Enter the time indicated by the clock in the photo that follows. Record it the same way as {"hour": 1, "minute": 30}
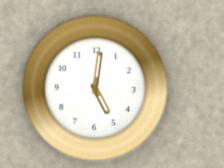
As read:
{"hour": 5, "minute": 1}
